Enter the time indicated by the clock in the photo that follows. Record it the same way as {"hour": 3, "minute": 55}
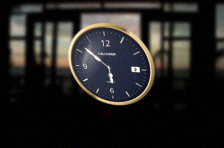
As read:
{"hour": 5, "minute": 52}
